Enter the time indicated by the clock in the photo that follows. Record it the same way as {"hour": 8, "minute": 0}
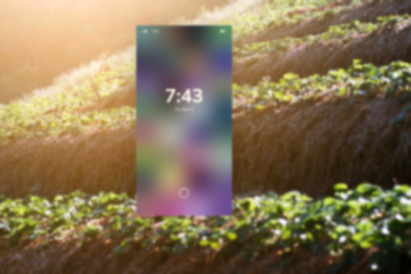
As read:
{"hour": 7, "minute": 43}
